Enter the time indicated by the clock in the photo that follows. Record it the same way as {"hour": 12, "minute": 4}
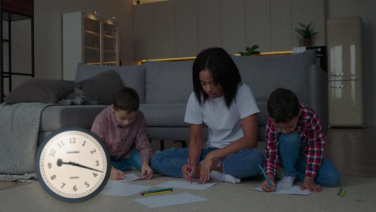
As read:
{"hour": 9, "minute": 18}
